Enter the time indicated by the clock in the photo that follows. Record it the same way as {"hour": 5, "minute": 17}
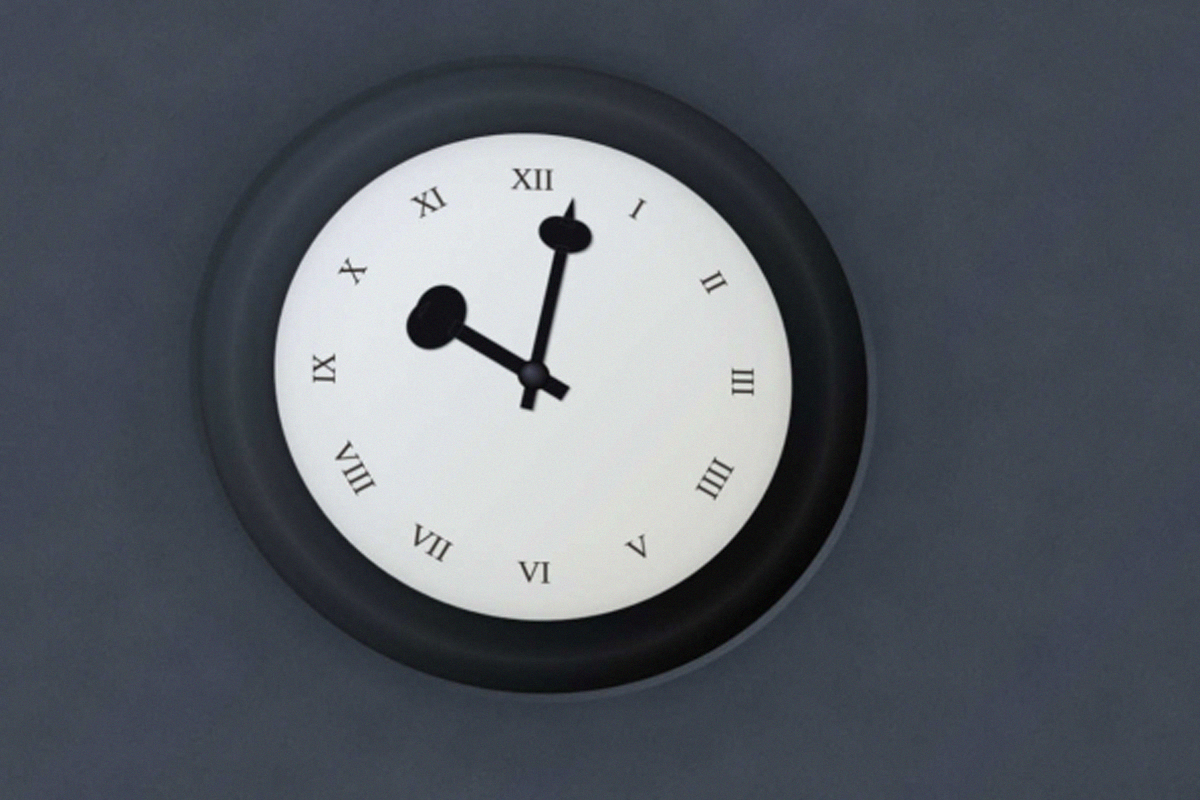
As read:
{"hour": 10, "minute": 2}
